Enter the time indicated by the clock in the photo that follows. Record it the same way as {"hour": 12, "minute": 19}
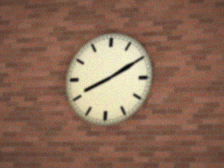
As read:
{"hour": 8, "minute": 10}
